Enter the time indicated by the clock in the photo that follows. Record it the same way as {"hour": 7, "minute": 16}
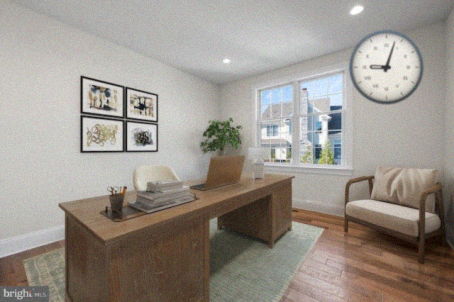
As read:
{"hour": 9, "minute": 3}
